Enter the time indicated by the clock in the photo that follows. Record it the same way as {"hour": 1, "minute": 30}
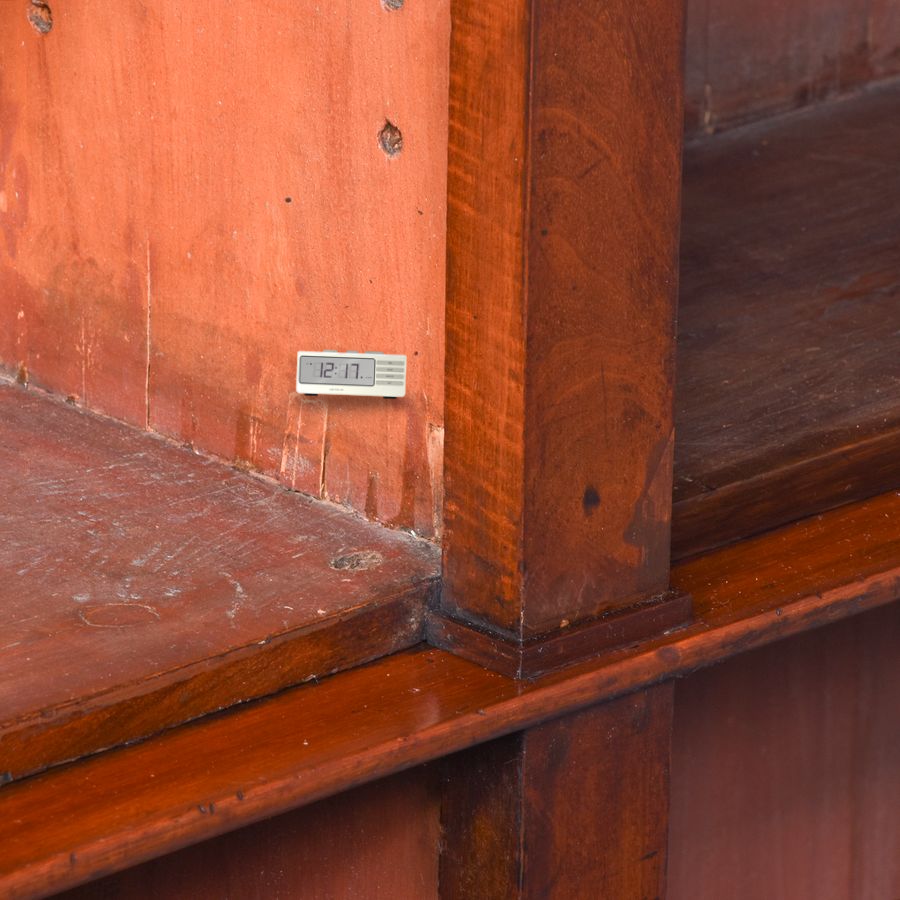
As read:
{"hour": 12, "minute": 17}
